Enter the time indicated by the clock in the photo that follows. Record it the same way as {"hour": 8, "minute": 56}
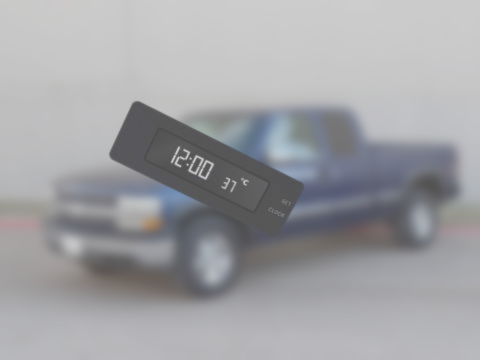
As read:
{"hour": 12, "minute": 0}
